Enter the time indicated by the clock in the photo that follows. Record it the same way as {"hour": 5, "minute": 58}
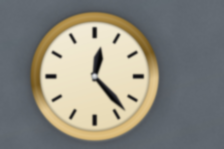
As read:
{"hour": 12, "minute": 23}
